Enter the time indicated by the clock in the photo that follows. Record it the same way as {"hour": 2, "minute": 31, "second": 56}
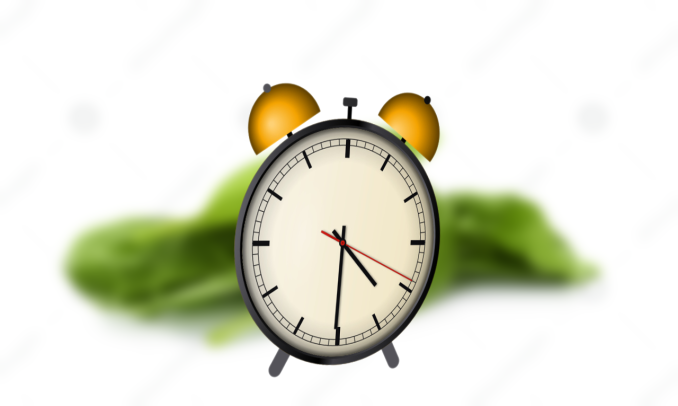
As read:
{"hour": 4, "minute": 30, "second": 19}
